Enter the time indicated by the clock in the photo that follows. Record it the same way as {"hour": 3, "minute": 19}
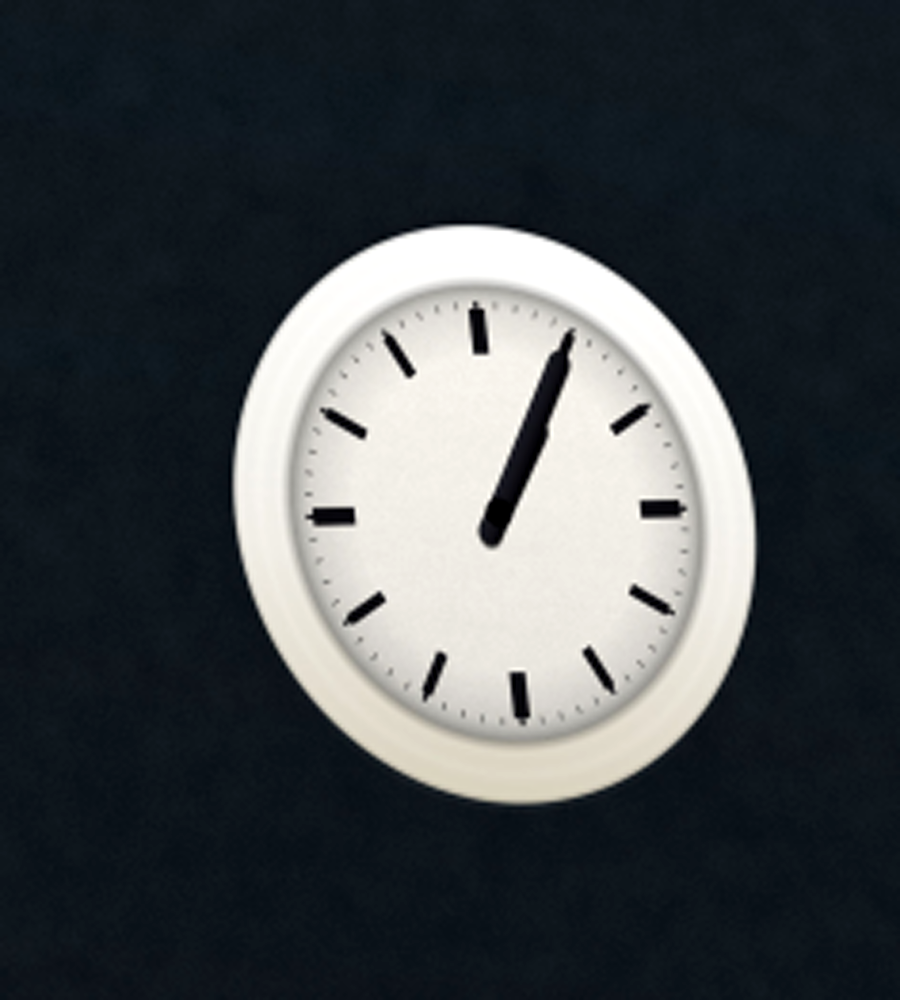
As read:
{"hour": 1, "minute": 5}
